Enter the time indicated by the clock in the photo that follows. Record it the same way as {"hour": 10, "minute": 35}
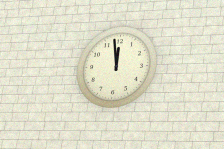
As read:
{"hour": 11, "minute": 58}
